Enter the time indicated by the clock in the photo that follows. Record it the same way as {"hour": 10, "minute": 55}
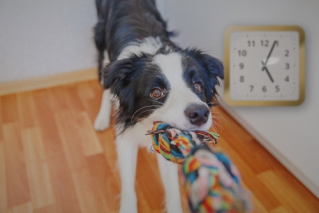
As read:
{"hour": 5, "minute": 4}
